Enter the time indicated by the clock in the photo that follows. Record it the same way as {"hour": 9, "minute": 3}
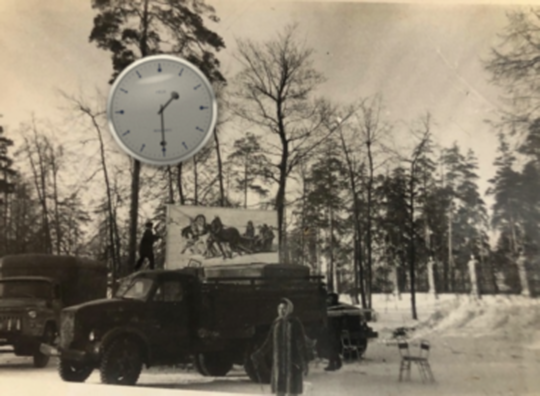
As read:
{"hour": 1, "minute": 30}
